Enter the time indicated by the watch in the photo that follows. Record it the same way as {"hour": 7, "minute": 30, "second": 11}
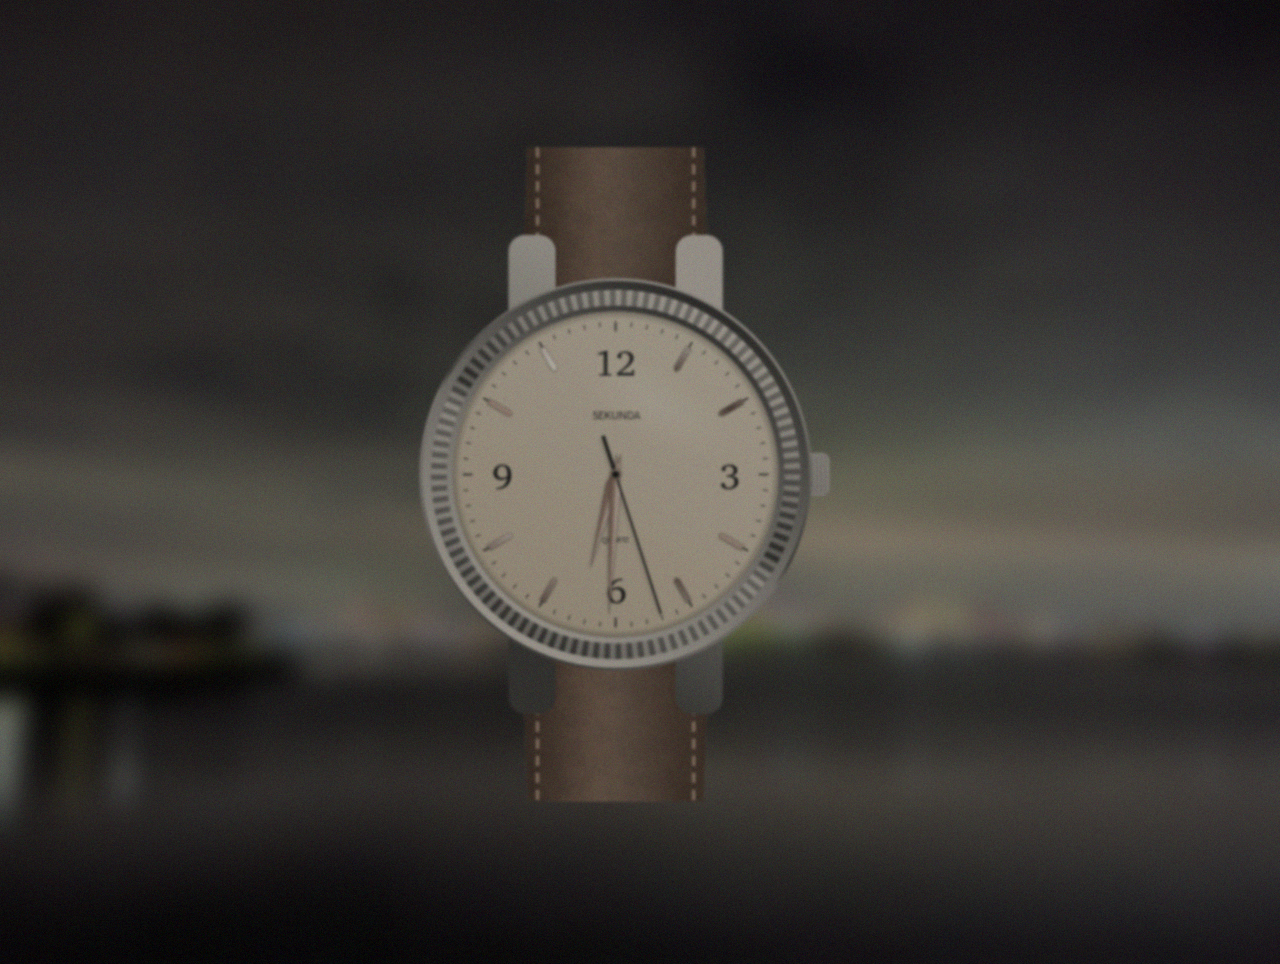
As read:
{"hour": 6, "minute": 30, "second": 27}
